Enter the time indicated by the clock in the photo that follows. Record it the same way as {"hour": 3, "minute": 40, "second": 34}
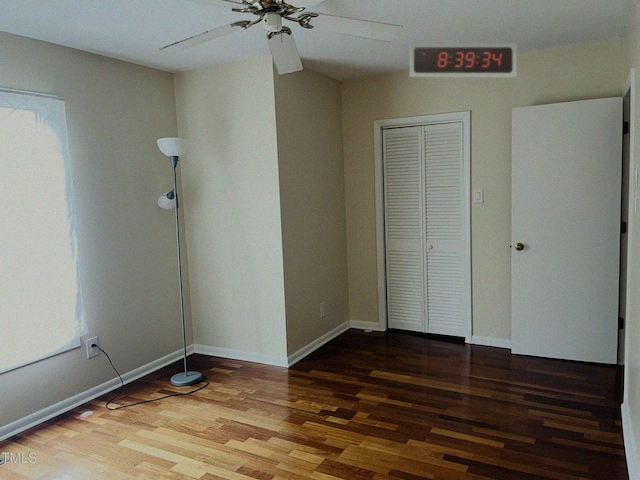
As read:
{"hour": 8, "minute": 39, "second": 34}
